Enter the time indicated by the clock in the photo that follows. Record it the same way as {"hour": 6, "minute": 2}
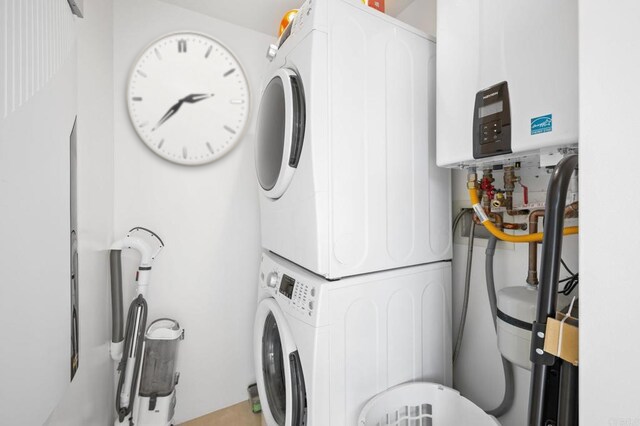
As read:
{"hour": 2, "minute": 38}
